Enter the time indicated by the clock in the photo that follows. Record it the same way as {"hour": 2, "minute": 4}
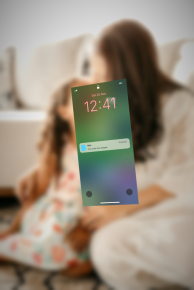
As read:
{"hour": 12, "minute": 41}
